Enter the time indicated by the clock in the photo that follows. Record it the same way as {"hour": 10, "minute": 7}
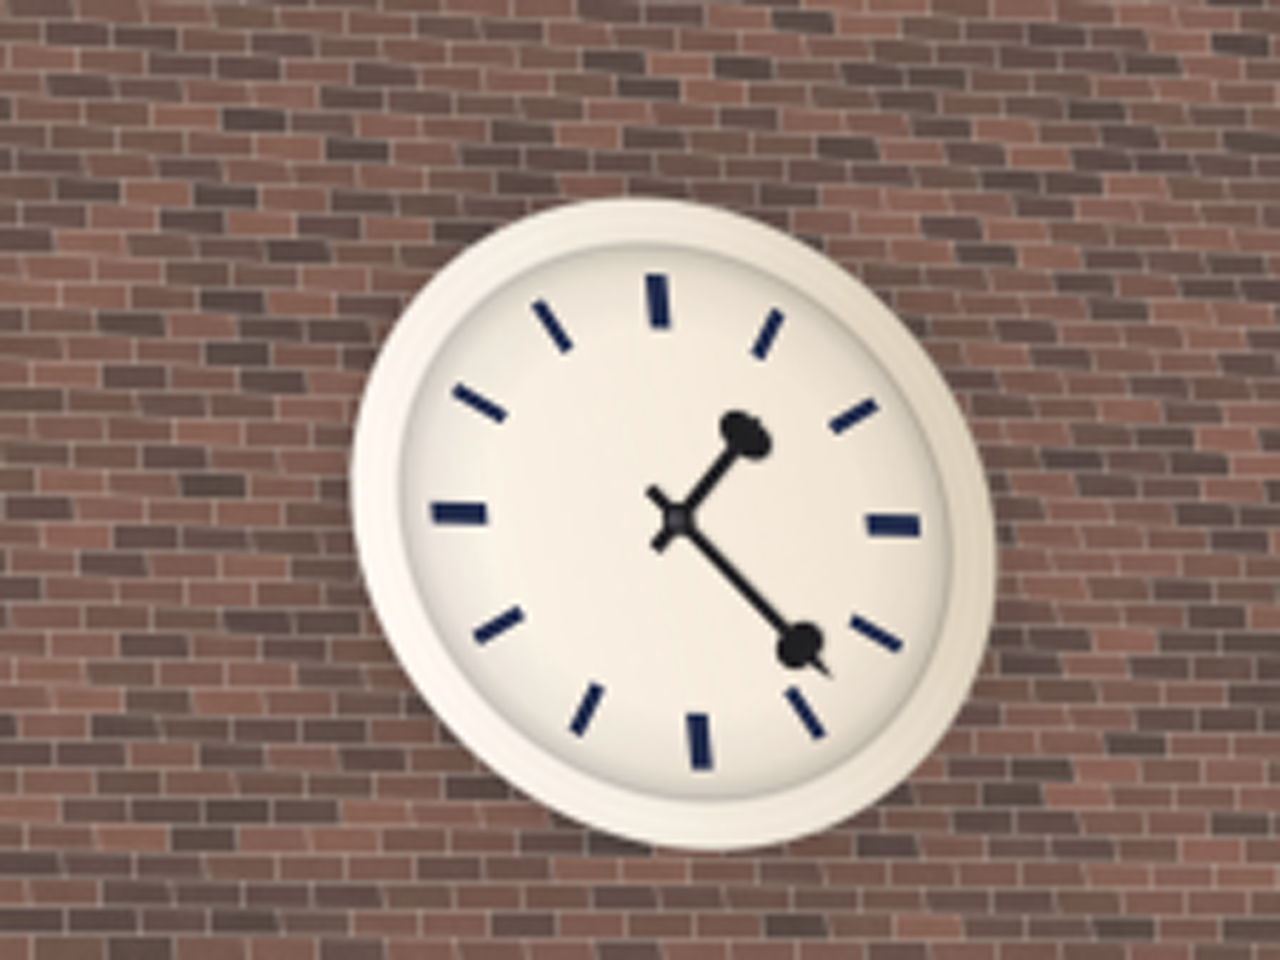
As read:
{"hour": 1, "minute": 23}
